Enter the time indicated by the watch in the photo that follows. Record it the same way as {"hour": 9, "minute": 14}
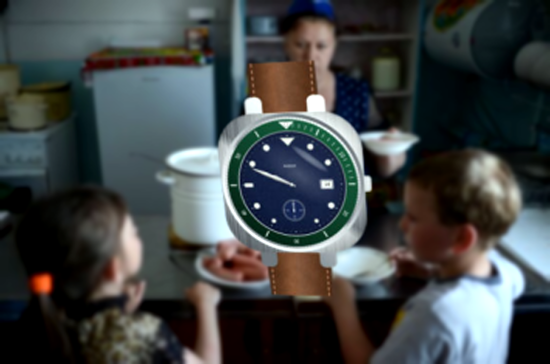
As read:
{"hour": 9, "minute": 49}
